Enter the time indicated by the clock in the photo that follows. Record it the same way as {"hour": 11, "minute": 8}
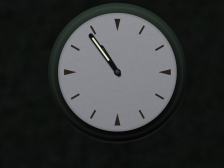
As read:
{"hour": 10, "minute": 54}
